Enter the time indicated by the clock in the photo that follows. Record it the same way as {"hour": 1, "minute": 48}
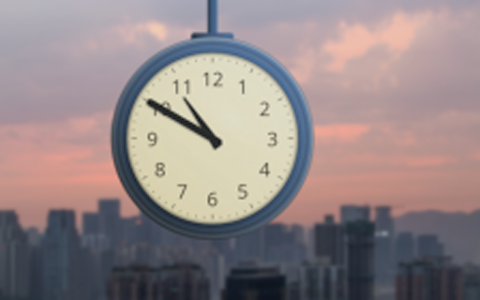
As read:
{"hour": 10, "minute": 50}
